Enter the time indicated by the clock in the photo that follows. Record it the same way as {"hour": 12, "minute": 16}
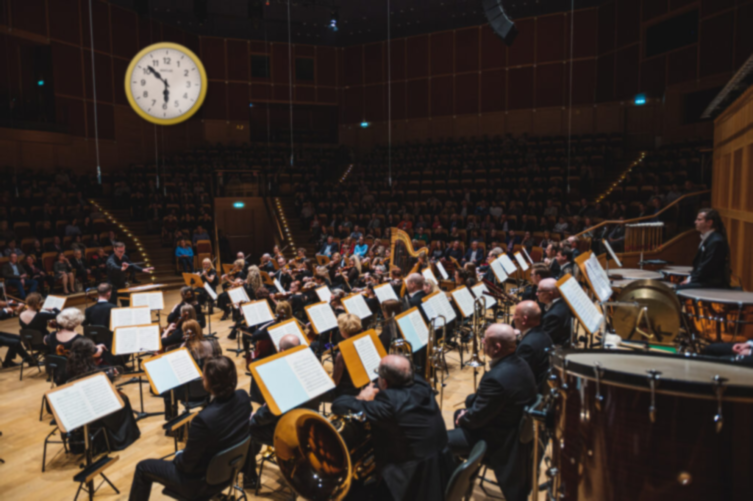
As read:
{"hour": 5, "minute": 52}
